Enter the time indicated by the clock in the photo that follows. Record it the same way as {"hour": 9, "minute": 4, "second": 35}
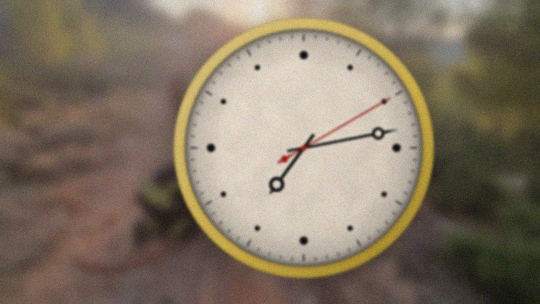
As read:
{"hour": 7, "minute": 13, "second": 10}
